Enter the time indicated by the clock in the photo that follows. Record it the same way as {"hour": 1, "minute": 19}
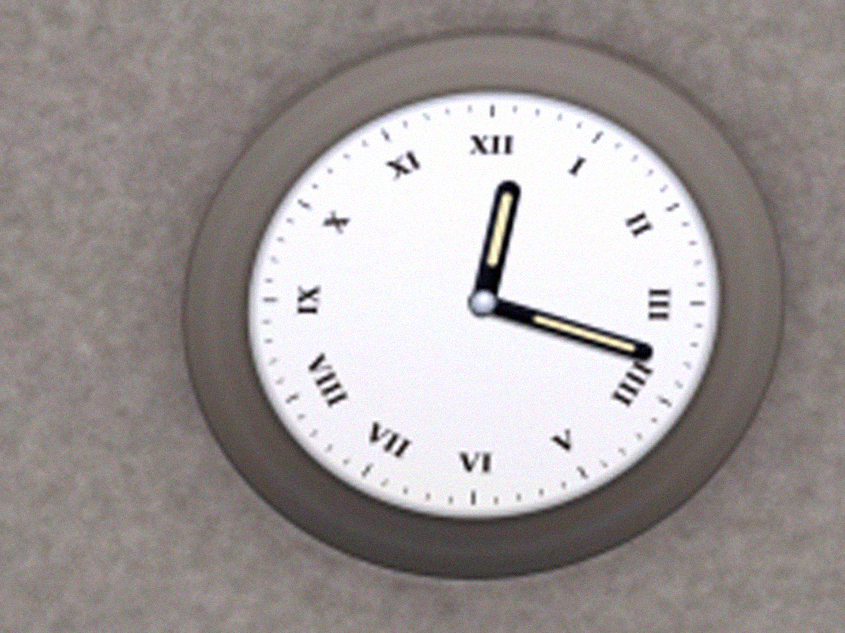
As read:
{"hour": 12, "minute": 18}
